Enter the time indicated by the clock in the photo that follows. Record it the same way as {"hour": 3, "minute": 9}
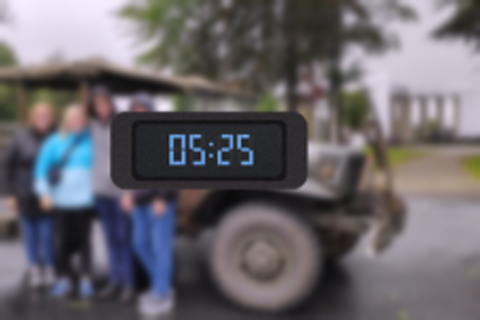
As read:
{"hour": 5, "minute": 25}
